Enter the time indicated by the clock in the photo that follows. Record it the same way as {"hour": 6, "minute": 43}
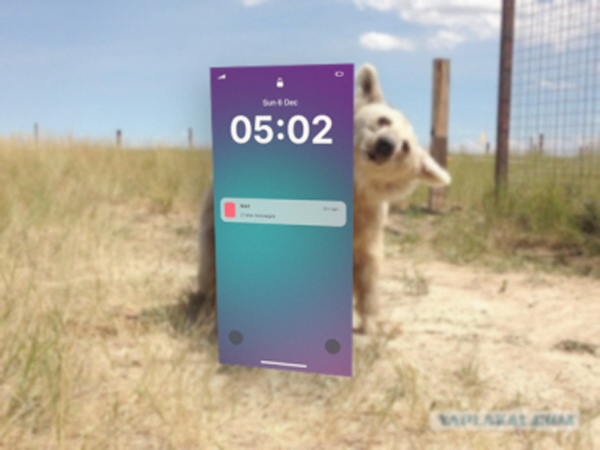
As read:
{"hour": 5, "minute": 2}
